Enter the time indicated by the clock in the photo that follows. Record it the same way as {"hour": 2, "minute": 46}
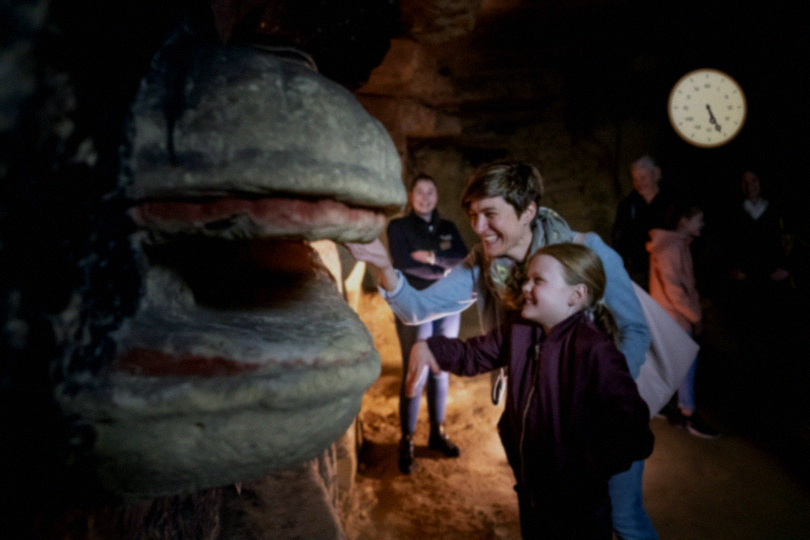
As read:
{"hour": 5, "minute": 26}
